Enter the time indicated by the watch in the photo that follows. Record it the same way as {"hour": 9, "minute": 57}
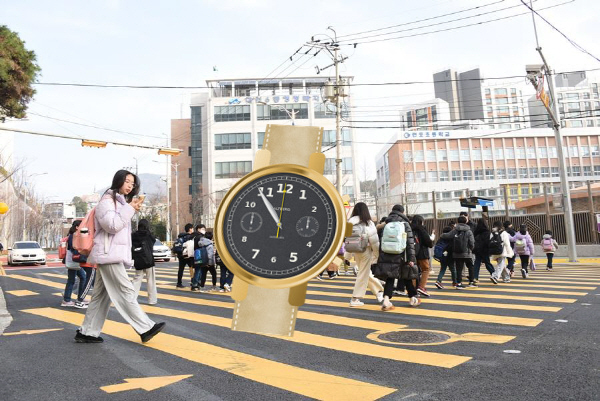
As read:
{"hour": 10, "minute": 54}
